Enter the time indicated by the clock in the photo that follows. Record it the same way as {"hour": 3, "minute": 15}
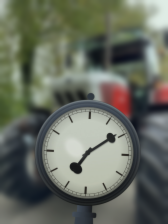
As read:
{"hour": 7, "minute": 9}
